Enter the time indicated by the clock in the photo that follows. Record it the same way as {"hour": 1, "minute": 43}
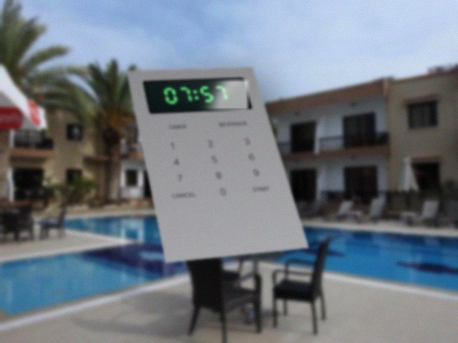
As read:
{"hour": 7, "minute": 57}
